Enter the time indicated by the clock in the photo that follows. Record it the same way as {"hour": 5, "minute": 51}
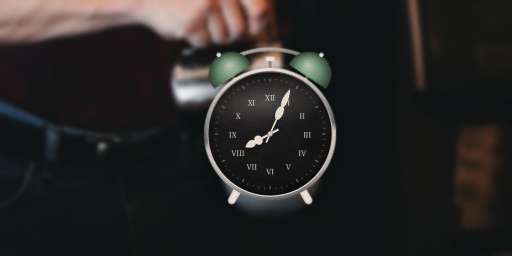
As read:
{"hour": 8, "minute": 4}
